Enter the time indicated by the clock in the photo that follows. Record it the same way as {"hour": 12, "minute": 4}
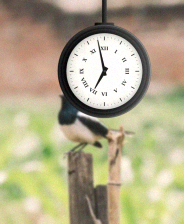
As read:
{"hour": 6, "minute": 58}
